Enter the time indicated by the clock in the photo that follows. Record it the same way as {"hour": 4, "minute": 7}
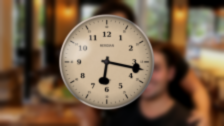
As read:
{"hour": 6, "minute": 17}
